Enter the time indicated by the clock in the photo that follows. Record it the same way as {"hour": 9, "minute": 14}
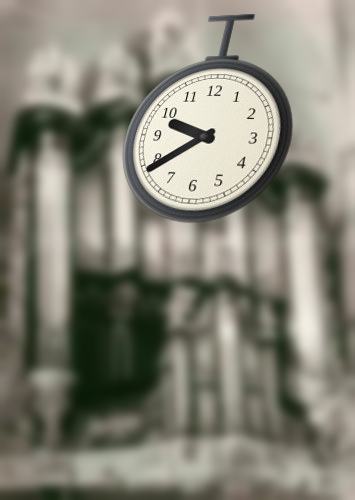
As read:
{"hour": 9, "minute": 39}
